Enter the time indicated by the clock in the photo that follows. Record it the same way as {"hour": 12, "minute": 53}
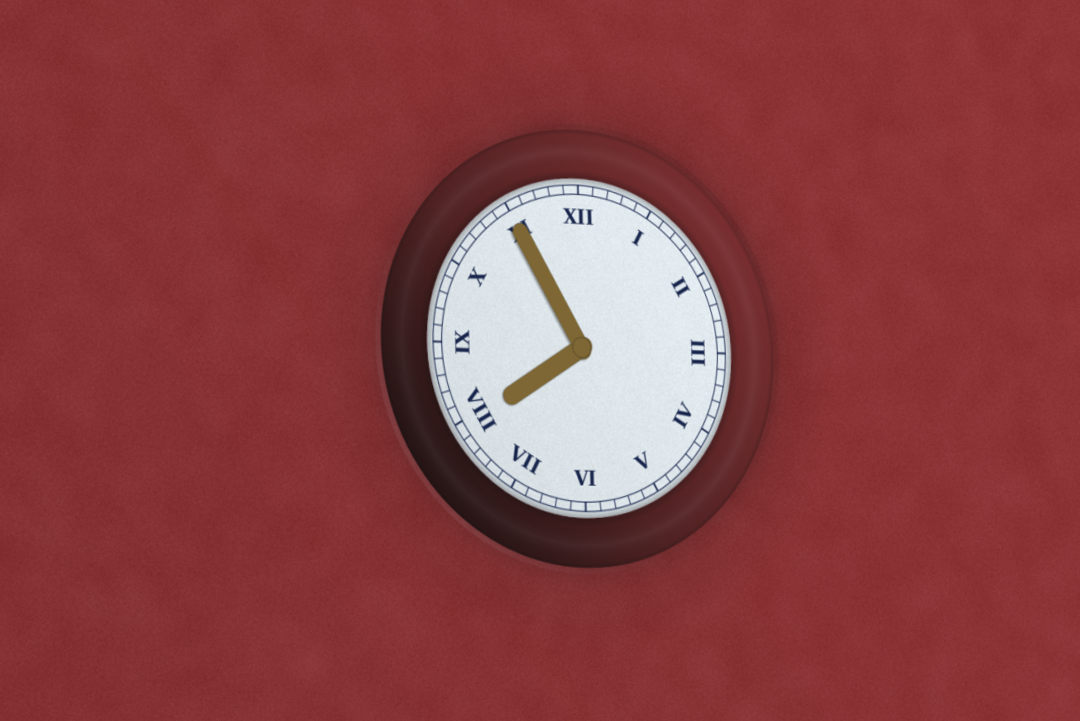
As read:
{"hour": 7, "minute": 55}
